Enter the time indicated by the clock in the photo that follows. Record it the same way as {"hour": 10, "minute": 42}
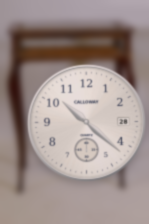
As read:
{"hour": 10, "minute": 22}
